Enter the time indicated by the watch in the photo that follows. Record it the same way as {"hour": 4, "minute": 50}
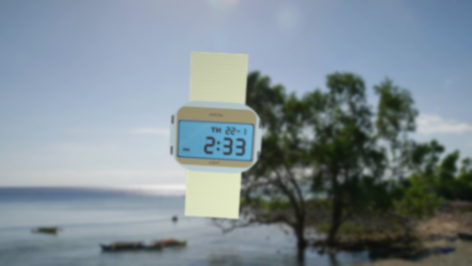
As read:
{"hour": 2, "minute": 33}
